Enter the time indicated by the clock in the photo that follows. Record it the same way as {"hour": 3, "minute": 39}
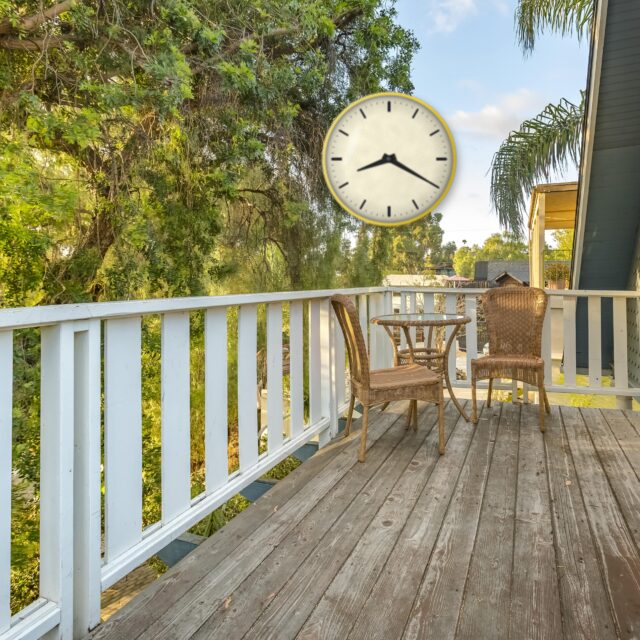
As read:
{"hour": 8, "minute": 20}
